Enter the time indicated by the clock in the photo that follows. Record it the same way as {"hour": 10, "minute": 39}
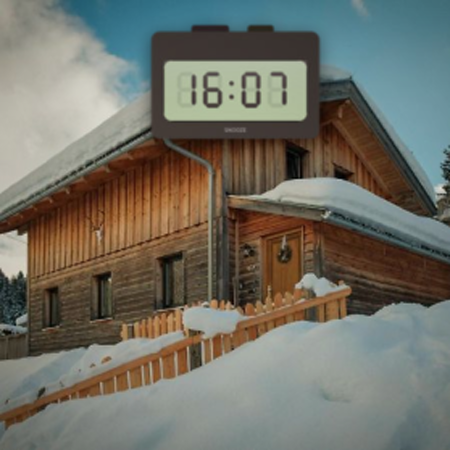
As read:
{"hour": 16, "minute": 7}
